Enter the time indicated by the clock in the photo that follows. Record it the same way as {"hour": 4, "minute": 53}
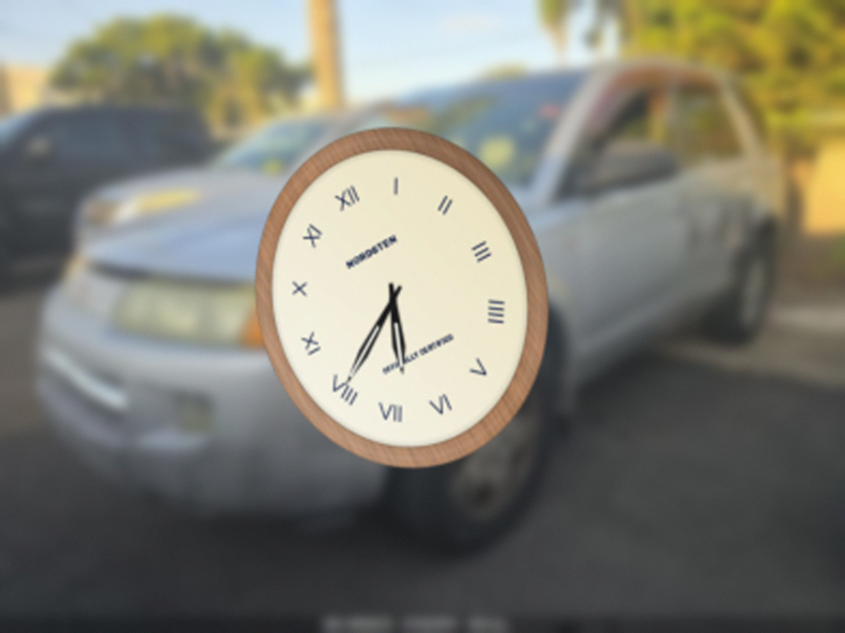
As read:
{"hour": 6, "minute": 40}
